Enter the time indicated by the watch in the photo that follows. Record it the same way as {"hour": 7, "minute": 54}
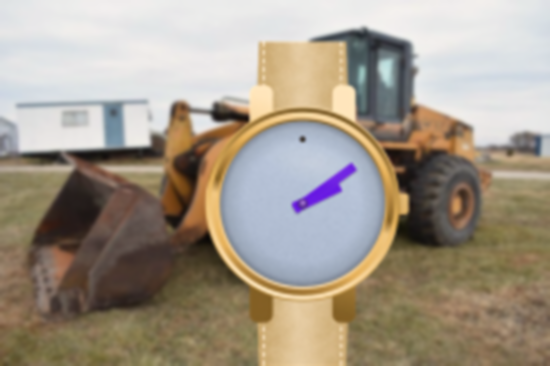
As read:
{"hour": 2, "minute": 9}
